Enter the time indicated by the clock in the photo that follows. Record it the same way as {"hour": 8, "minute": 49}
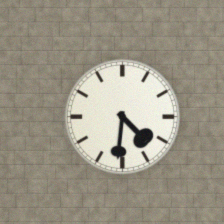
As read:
{"hour": 4, "minute": 31}
